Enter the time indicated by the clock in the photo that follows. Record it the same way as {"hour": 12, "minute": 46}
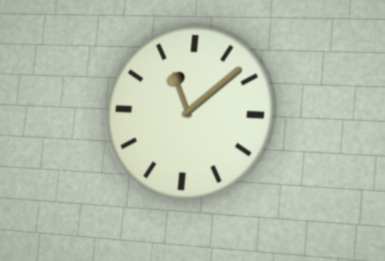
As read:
{"hour": 11, "minute": 8}
